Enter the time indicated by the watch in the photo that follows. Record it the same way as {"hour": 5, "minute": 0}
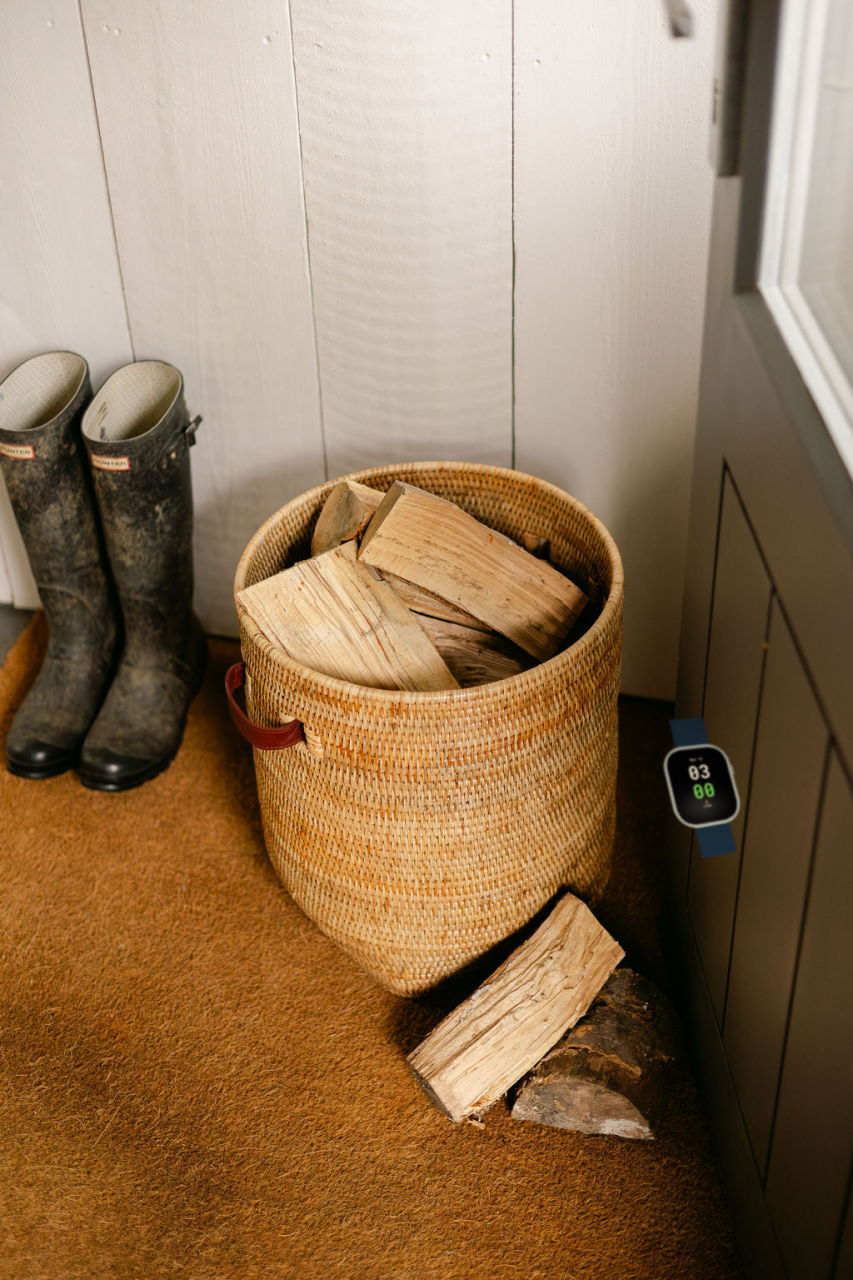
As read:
{"hour": 3, "minute": 0}
